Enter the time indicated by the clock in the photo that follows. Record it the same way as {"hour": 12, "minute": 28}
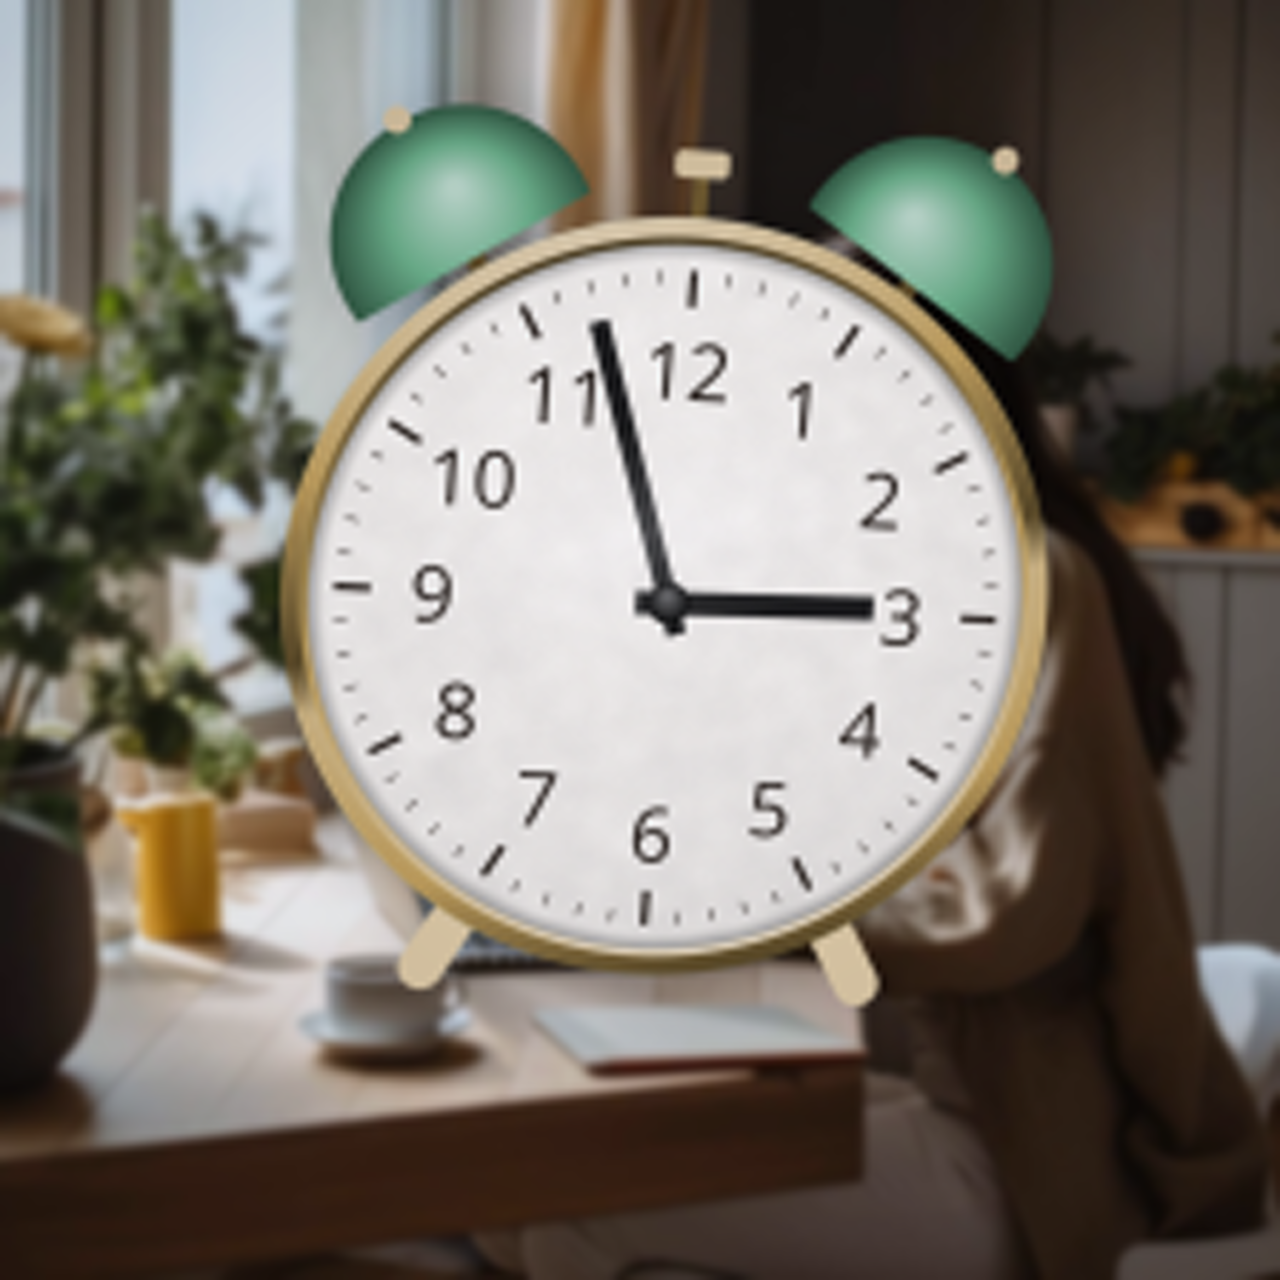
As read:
{"hour": 2, "minute": 57}
